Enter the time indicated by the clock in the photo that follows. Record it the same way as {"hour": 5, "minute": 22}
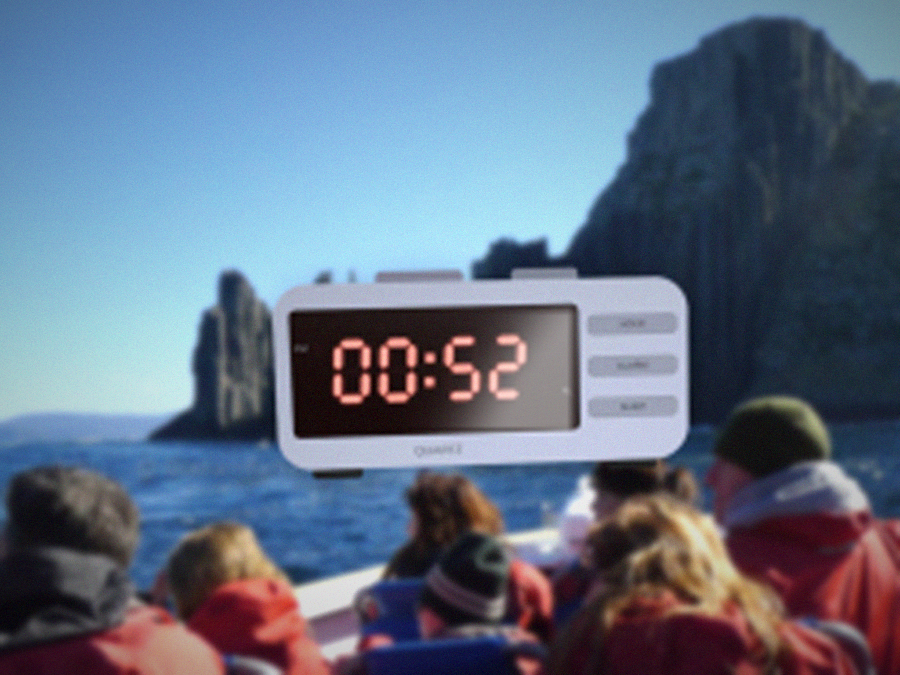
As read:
{"hour": 0, "minute": 52}
